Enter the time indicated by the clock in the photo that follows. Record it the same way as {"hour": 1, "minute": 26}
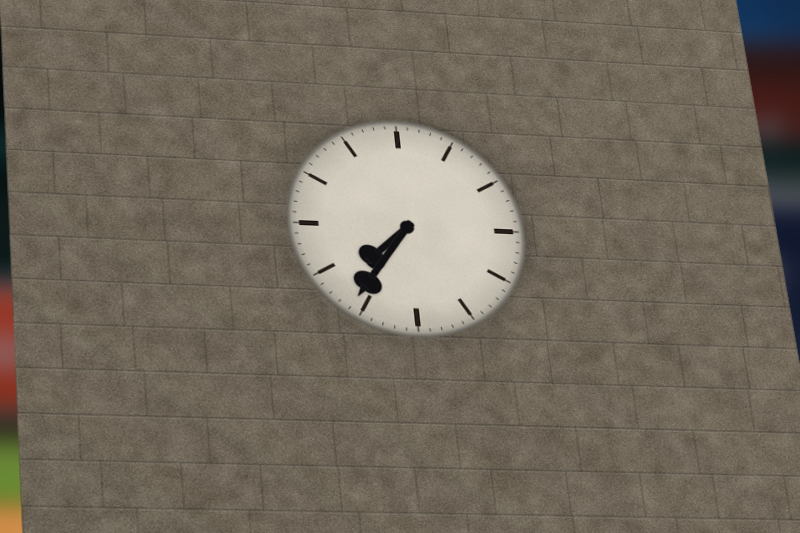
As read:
{"hour": 7, "minute": 36}
